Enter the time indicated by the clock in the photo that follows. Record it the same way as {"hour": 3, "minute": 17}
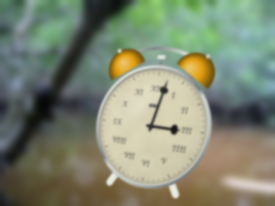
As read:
{"hour": 3, "minute": 2}
